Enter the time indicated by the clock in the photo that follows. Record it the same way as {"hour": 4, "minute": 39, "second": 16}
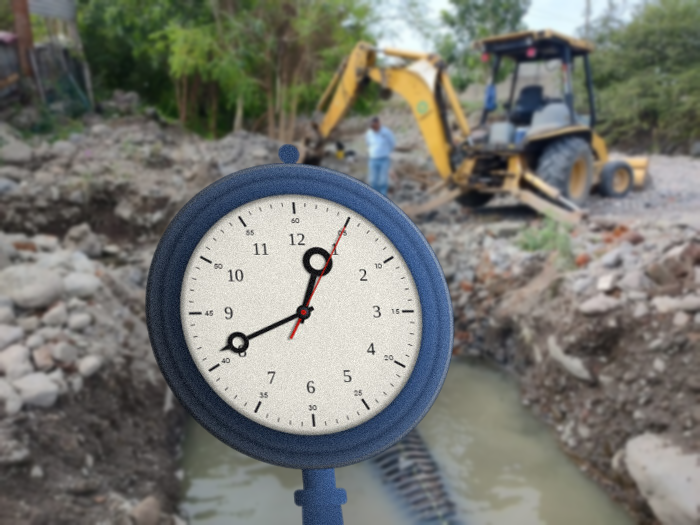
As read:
{"hour": 12, "minute": 41, "second": 5}
